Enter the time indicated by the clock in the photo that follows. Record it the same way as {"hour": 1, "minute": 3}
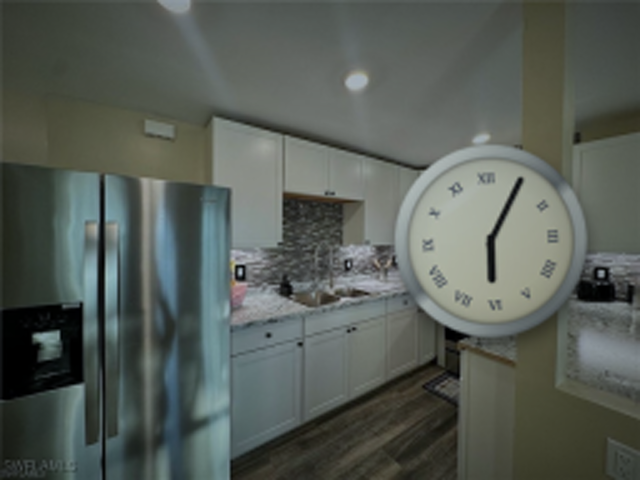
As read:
{"hour": 6, "minute": 5}
